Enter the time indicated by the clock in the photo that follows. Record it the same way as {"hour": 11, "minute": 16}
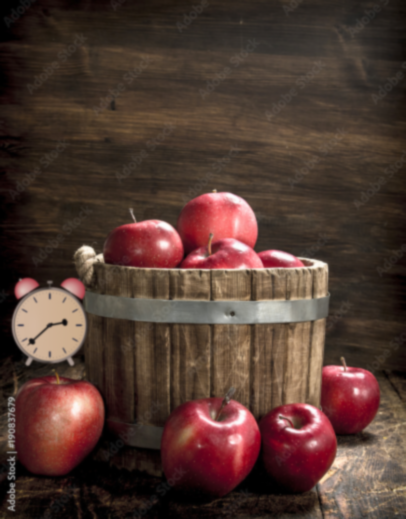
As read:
{"hour": 2, "minute": 38}
